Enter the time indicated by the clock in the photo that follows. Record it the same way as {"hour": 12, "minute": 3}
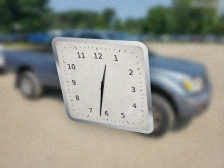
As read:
{"hour": 12, "minute": 32}
